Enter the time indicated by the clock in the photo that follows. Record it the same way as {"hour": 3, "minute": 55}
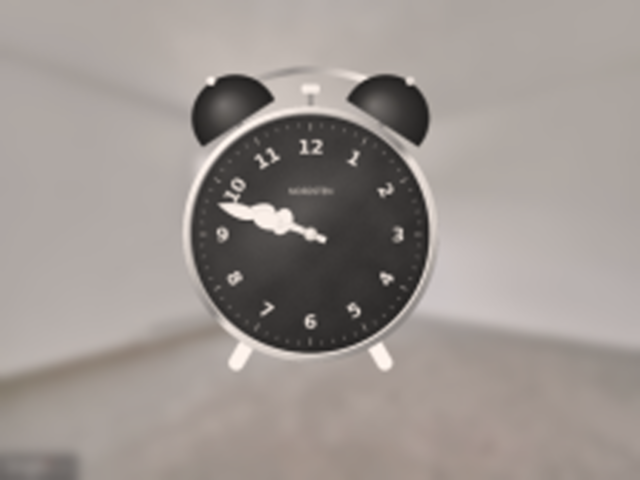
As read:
{"hour": 9, "minute": 48}
